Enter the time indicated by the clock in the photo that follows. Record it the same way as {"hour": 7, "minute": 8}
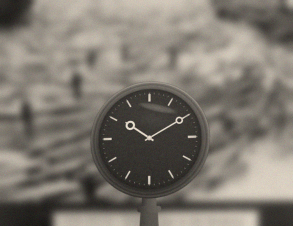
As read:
{"hour": 10, "minute": 10}
